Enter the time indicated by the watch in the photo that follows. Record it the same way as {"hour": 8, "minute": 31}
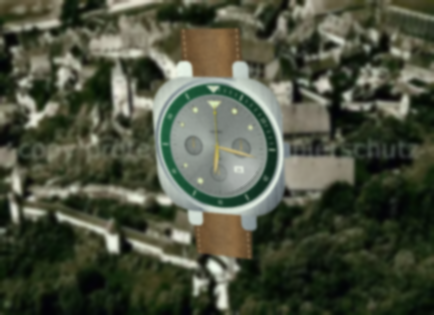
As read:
{"hour": 6, "minute": 17}
